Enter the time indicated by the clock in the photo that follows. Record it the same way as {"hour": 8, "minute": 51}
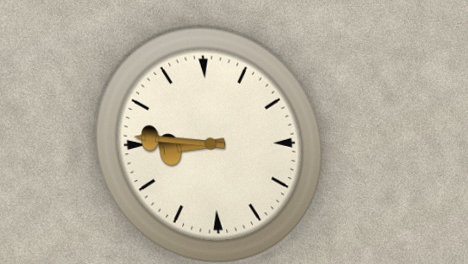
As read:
{"hour": 8, "minute": 46}
